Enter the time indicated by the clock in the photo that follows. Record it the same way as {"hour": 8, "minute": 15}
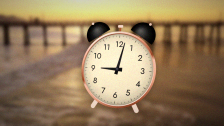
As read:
{"hour": 9, "minute": 2}
